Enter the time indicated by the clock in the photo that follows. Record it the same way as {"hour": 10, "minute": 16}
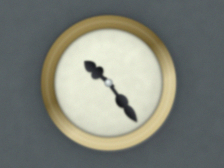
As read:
{"hour": 10, "minute": 24}
